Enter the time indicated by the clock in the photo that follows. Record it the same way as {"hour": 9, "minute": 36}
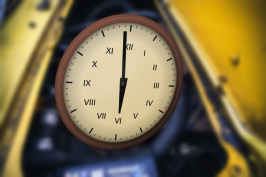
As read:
{"hour": 5, "minute": 59}
